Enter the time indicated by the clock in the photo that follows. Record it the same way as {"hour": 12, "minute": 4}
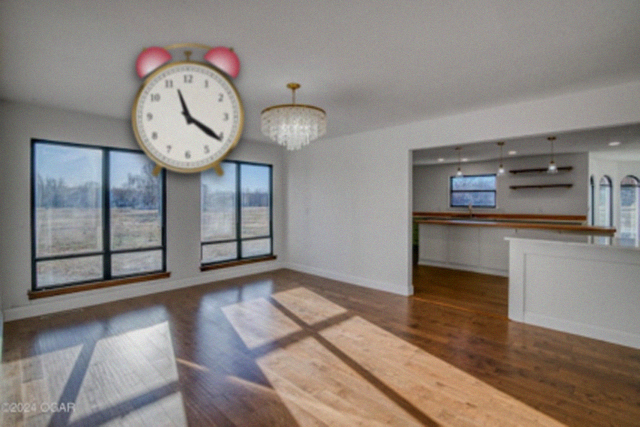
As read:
{"hour": 11, "minute": 21}
